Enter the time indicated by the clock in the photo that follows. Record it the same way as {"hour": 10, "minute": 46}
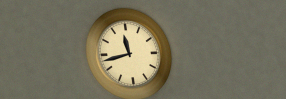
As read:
{"hour": 11, "minute": 43}
